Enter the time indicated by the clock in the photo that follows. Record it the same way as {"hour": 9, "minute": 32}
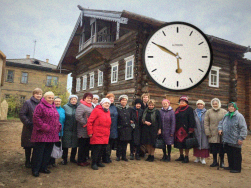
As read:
{"hour": 5, "minute": 50}
